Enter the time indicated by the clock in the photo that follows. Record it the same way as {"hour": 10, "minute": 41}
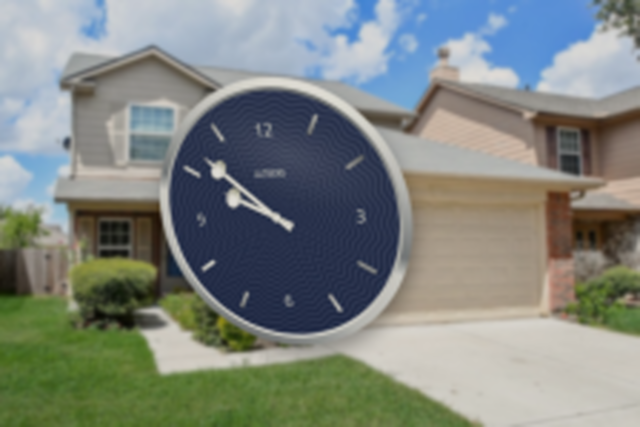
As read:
{"hour": 9, "minute": 52}
